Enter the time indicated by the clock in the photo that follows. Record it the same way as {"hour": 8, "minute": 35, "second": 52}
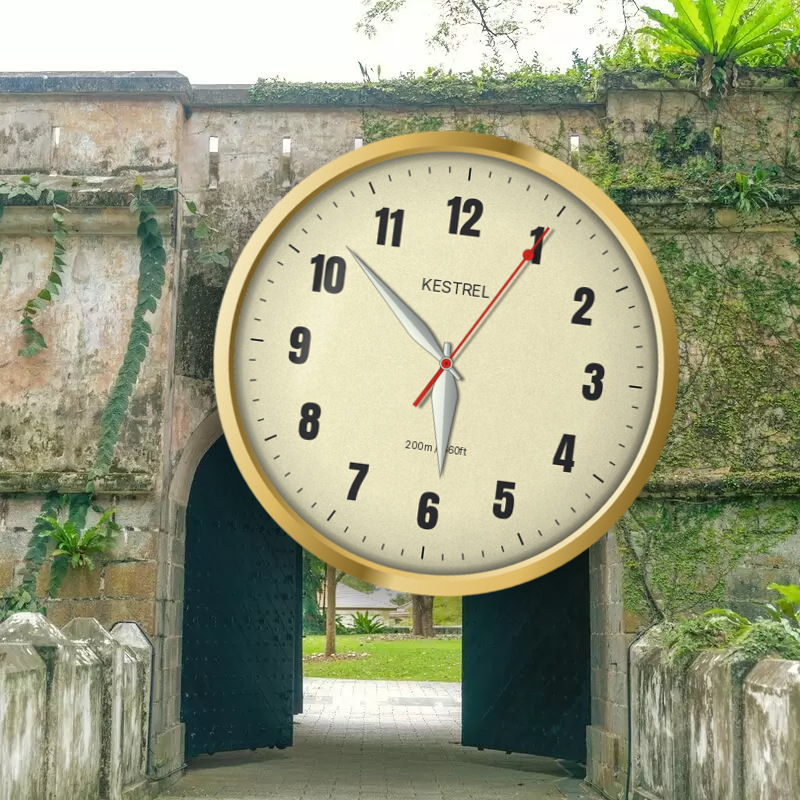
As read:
{"hour": 5, "minute": 52, "second": 5}
